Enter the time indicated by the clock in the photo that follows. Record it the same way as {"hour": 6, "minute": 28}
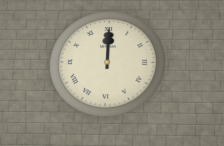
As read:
{"hour": 12, "minute": 0}
